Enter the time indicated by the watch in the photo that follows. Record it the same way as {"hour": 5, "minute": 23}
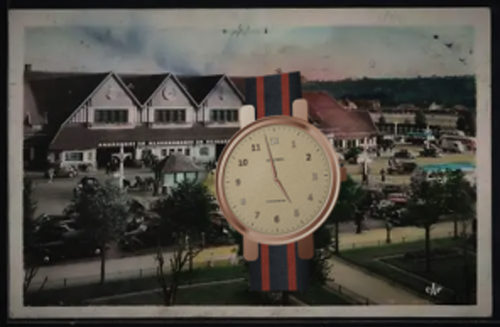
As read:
{"hour": 4, "minute": 58}
